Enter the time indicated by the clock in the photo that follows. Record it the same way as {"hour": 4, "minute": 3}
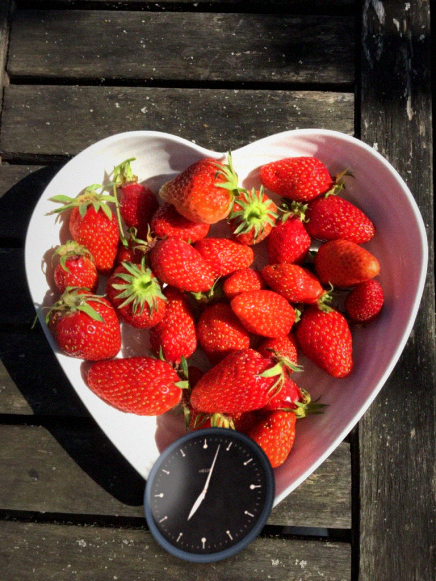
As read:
{"hour": 7, "minute": 3}
